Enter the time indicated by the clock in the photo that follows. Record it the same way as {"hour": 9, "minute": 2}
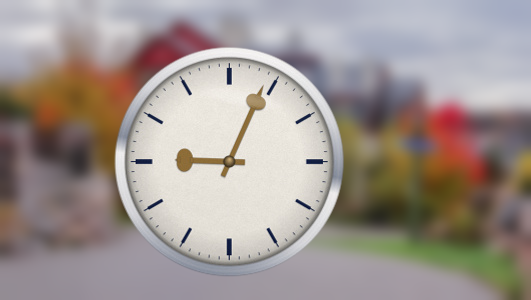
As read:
{"hour": 9, "minute": 4}
